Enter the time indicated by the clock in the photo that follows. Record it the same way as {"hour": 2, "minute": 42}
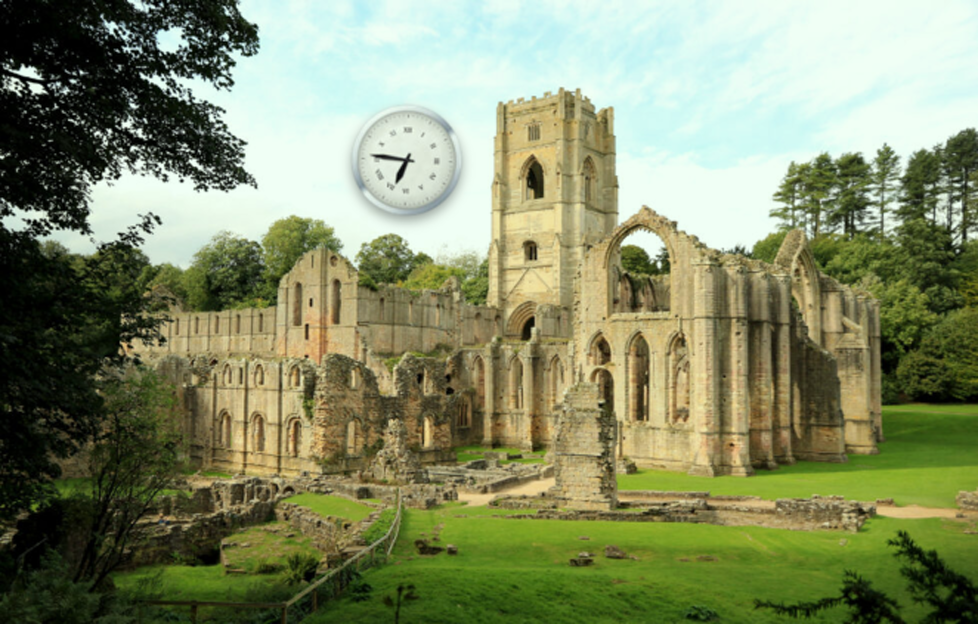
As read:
{"hour": 6, "minute": 46}
